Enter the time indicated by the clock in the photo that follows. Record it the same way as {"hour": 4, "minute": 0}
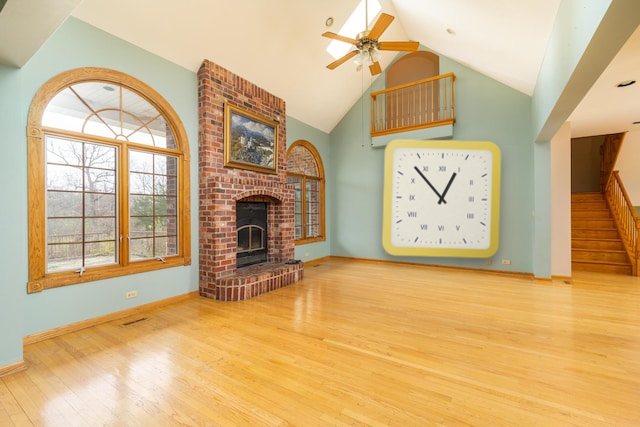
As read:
{"hour": 12, "minute": 53}
